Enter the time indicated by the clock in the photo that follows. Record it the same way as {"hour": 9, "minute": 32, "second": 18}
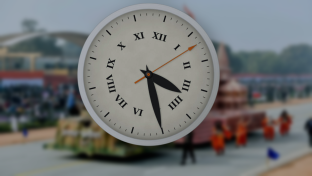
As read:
{"hour": 3, "minute": 25, "second": 7}
